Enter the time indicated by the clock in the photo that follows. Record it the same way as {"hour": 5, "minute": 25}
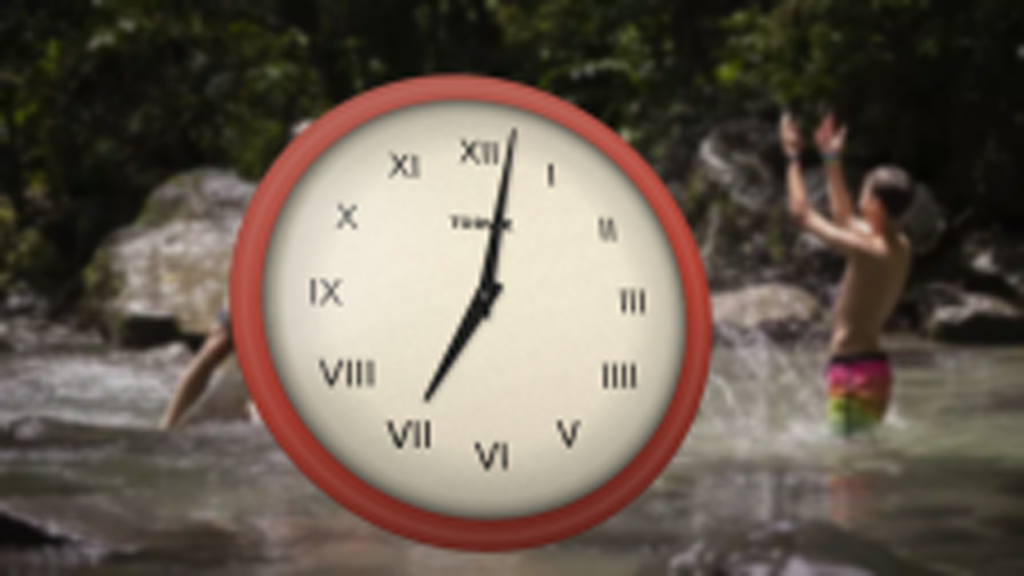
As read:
{"hour": 7, "minute": 2}
